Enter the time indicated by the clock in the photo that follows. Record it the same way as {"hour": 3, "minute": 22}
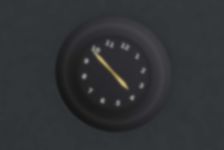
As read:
{"hour": 3, "minute": 49}
